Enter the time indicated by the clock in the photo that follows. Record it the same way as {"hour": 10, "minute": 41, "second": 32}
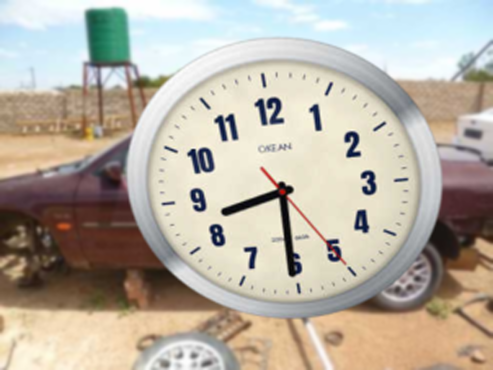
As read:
{"hour": 8, "minute": 30, "second": 25}
